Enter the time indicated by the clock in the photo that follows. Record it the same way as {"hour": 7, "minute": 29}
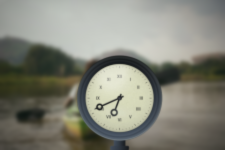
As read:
{"hour": 6, "minute": 41}
